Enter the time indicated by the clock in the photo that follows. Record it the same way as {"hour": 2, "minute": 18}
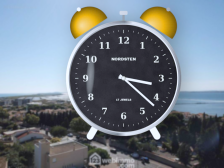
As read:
{"hour": 3, "minute": 22}
